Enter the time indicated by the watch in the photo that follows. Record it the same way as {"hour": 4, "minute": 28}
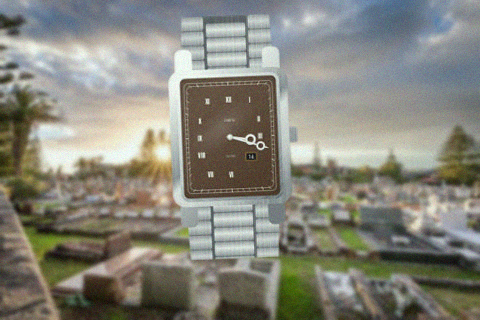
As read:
{"hour": 3, "minute": 18}
